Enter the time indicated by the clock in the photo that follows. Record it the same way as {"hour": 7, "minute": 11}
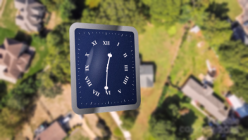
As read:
{"hour": 12, "minute": 31}
